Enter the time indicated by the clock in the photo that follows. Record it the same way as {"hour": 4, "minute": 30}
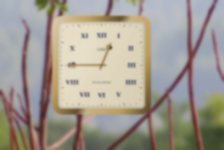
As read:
{"hour": 12, "minute": 45}
